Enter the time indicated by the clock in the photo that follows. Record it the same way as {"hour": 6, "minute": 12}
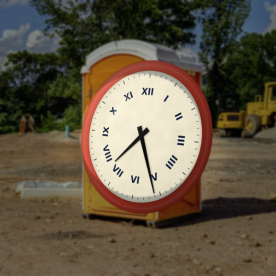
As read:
{"hour": 7, "minute": 26}
